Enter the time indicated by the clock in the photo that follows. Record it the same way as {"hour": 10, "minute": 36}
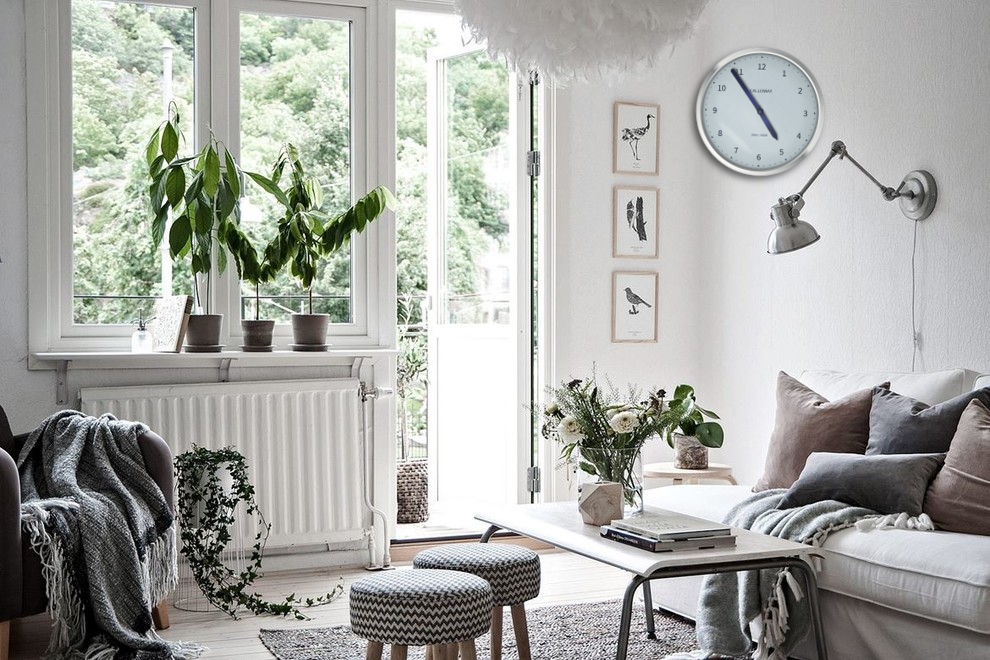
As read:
{"hour": 4, "minute": 54}
